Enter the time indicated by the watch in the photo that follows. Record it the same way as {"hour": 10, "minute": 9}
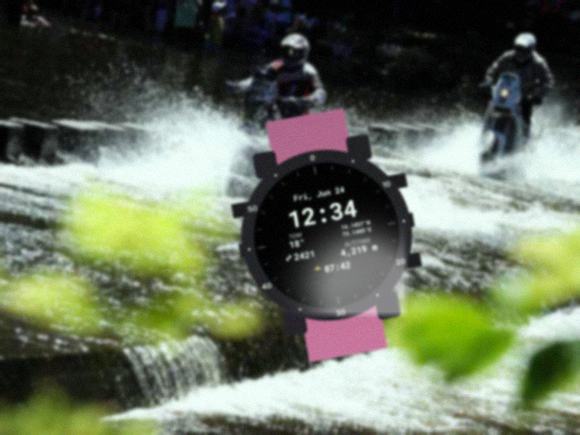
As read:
{"hour": 12, "minute": 34}
